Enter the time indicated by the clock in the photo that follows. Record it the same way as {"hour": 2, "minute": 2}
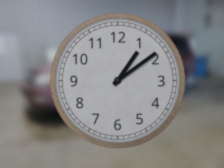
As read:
{"hour": 1, "minute": 9}
